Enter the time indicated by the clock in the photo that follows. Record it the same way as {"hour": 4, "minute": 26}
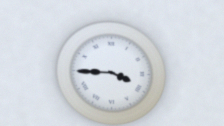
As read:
{"hour": 3, "minute": 45}
